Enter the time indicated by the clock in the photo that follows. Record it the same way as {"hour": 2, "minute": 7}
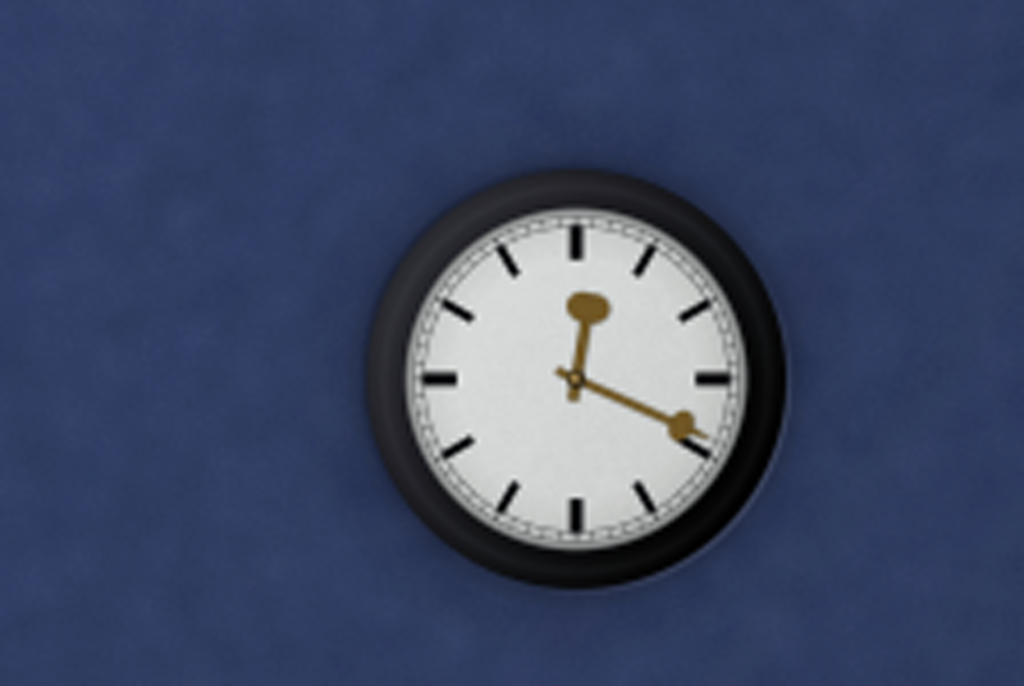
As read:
{"hour": 12, "minute": 19}
